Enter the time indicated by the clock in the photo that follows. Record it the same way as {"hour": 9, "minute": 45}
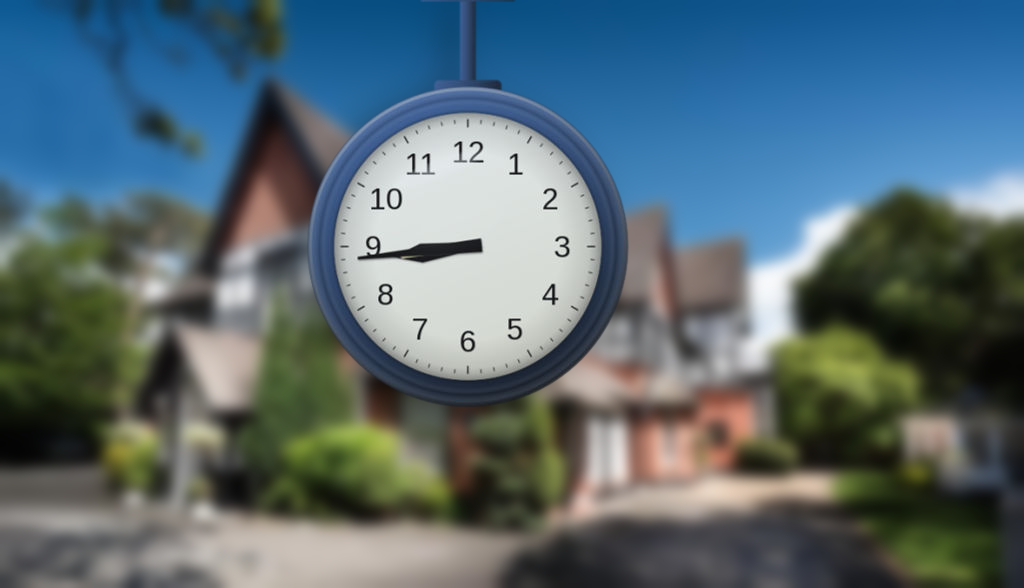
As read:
{"hour": 8, "minute": 44}
